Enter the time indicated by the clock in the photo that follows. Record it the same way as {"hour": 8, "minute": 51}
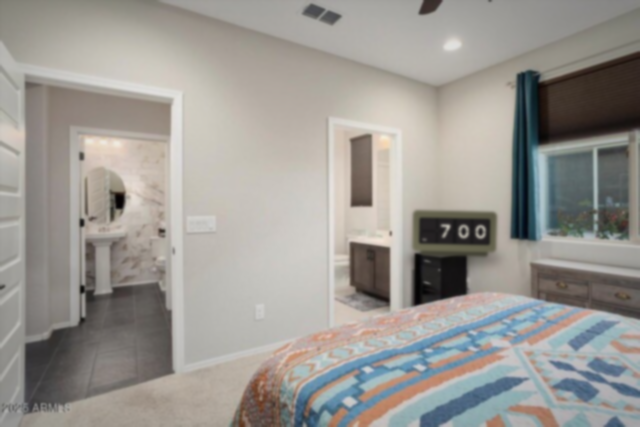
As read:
{"hour": 7, "minute": 0}
